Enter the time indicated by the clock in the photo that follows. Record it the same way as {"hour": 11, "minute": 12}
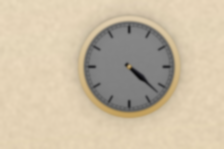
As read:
{"hour": 4, "minute": 22}
